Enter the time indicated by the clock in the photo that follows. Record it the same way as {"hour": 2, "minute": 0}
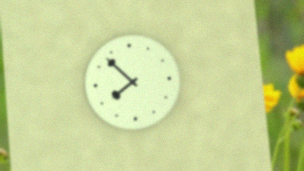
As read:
{"hour": 7, "minute": 53}
